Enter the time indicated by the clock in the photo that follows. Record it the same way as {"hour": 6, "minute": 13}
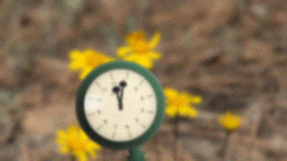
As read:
{"hour": 12, "minute": 4}
